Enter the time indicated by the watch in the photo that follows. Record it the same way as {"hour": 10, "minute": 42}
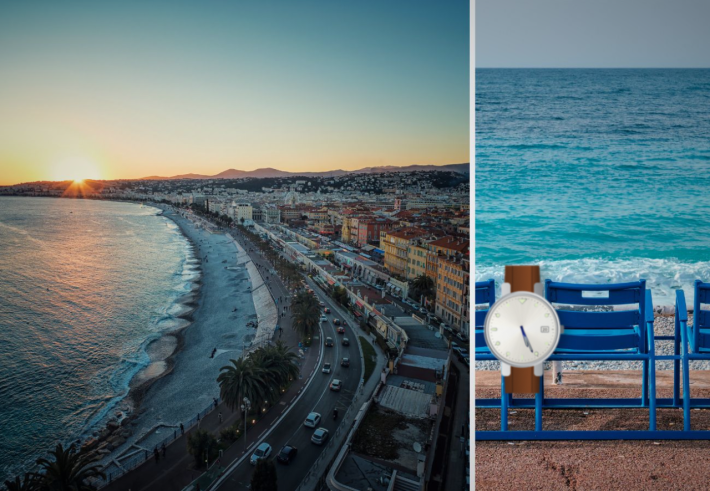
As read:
{"hour": 5, "minute": 26}
